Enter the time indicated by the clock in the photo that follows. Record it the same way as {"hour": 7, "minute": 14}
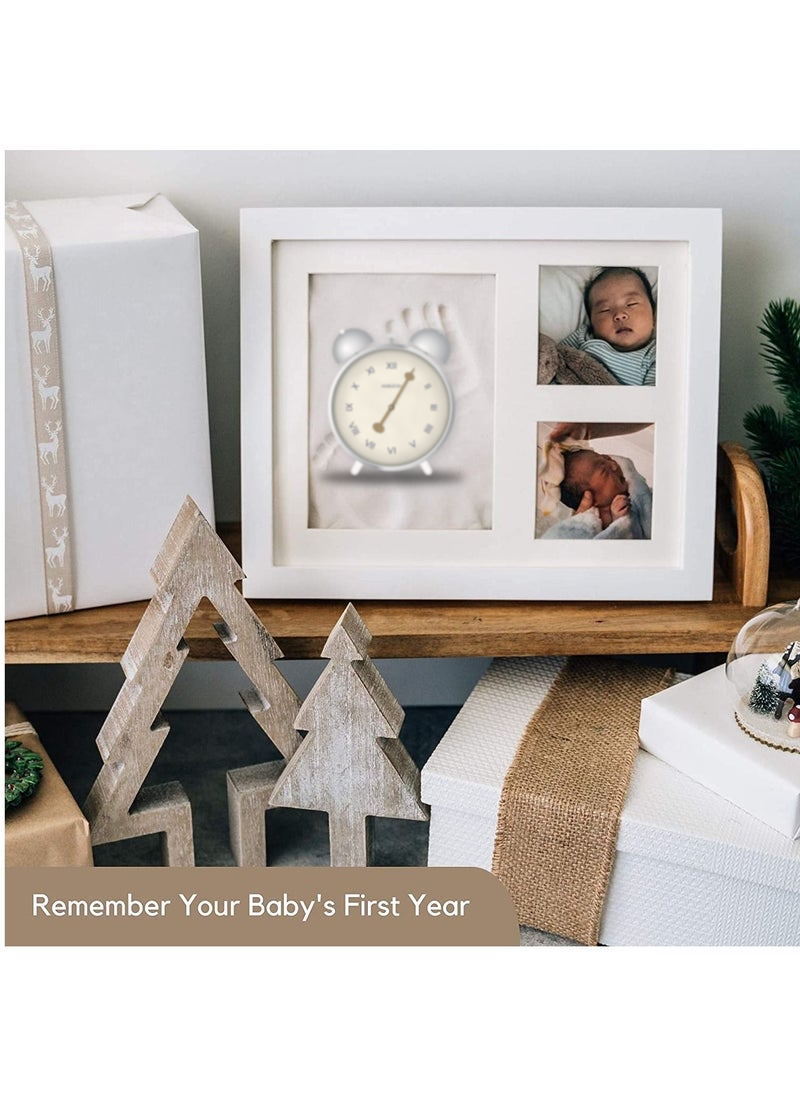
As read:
{"hour": 7, "minute": 5}
